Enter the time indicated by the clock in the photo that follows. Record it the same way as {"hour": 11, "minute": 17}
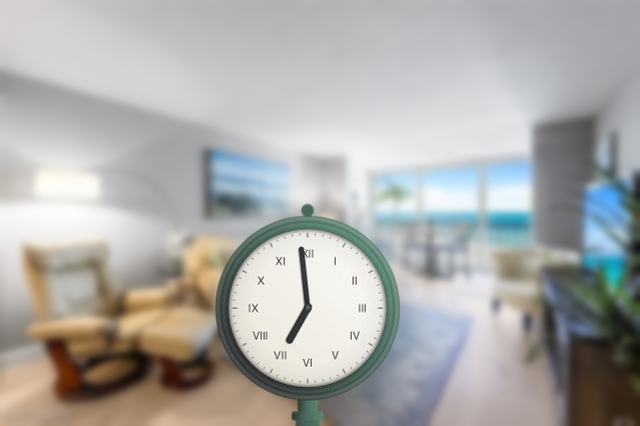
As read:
{"hour": 6, "minute": 59}
